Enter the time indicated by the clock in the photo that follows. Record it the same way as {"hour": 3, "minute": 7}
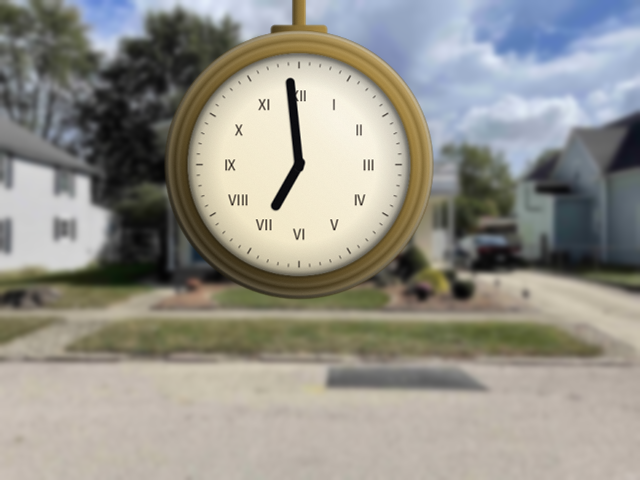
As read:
{"hour": 6, "minute": 59}
